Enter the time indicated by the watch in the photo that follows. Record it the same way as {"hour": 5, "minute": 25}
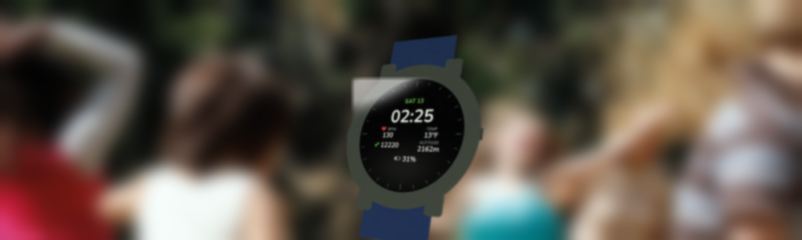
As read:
{"hour": 2, "minute": 25}
